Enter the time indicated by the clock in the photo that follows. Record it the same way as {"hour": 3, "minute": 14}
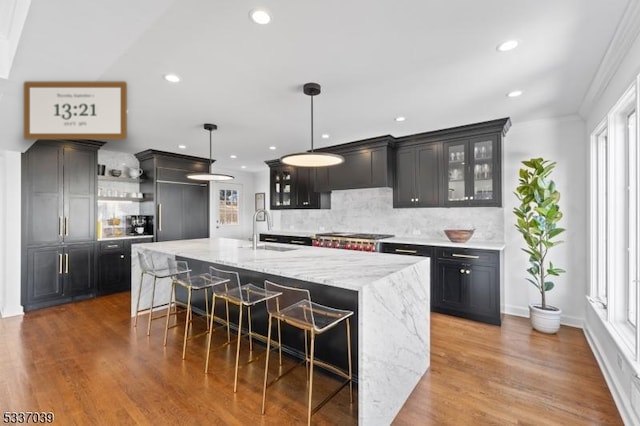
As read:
{"hour": 13, "minute": 21}
